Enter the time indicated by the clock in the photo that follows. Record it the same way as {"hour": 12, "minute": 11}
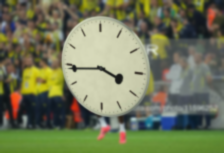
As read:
{"hour": 3, "minute": 44}
